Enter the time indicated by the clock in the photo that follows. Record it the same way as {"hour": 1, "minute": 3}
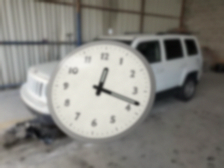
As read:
{"hour": 12, "minute": 18}
